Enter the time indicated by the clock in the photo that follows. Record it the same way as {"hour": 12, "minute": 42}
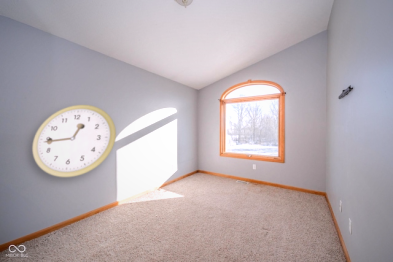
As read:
{"hour": 12, "minute": 44}
